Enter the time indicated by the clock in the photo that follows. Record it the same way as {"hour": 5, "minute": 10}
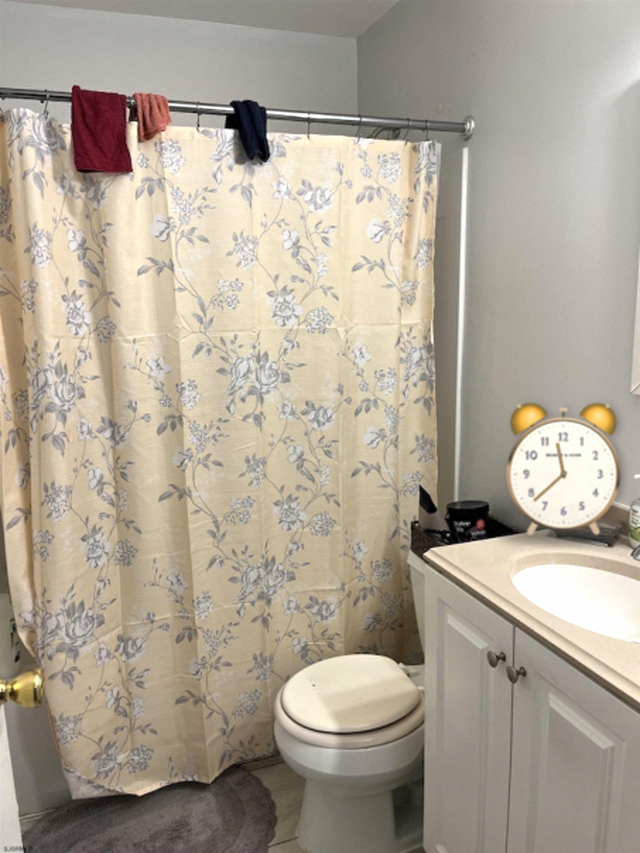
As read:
{"hour": 11, "minute": 38}
